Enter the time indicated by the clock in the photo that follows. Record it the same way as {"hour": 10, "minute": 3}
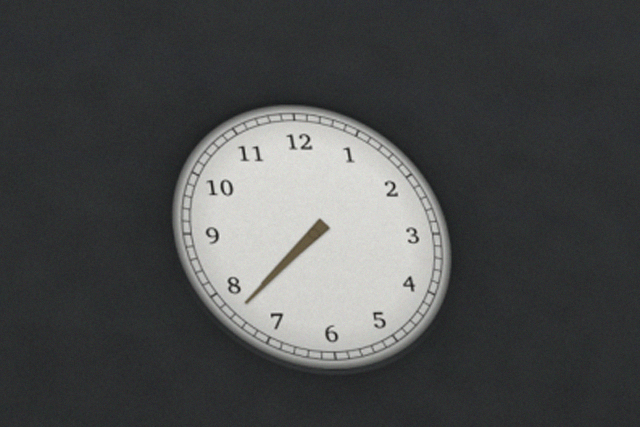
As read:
{"hour": 7, "minute": 38}
